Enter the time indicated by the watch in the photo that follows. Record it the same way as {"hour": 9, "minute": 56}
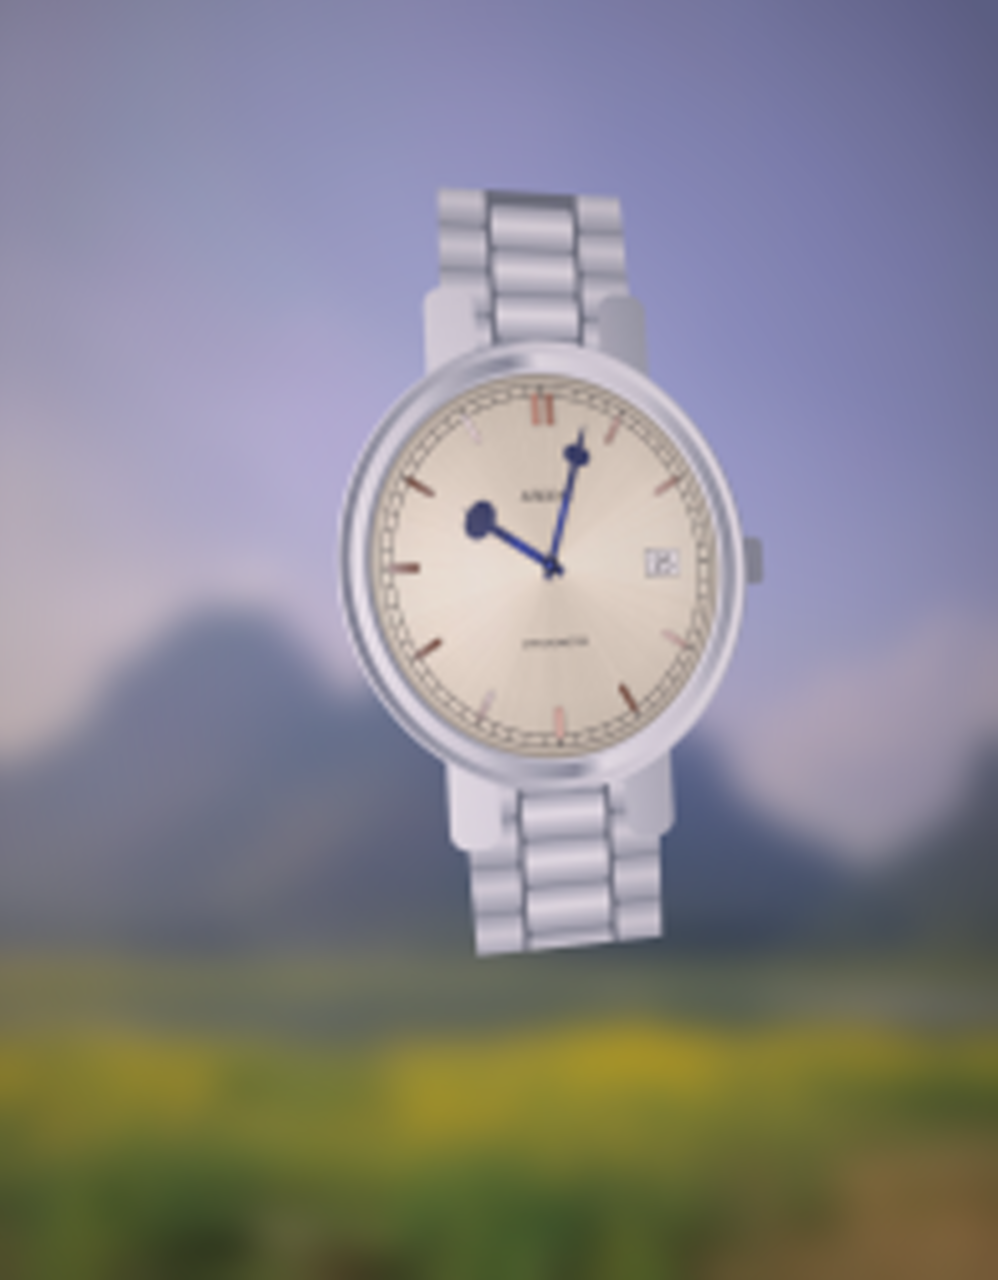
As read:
{"hour": 10, "minute": 3}
